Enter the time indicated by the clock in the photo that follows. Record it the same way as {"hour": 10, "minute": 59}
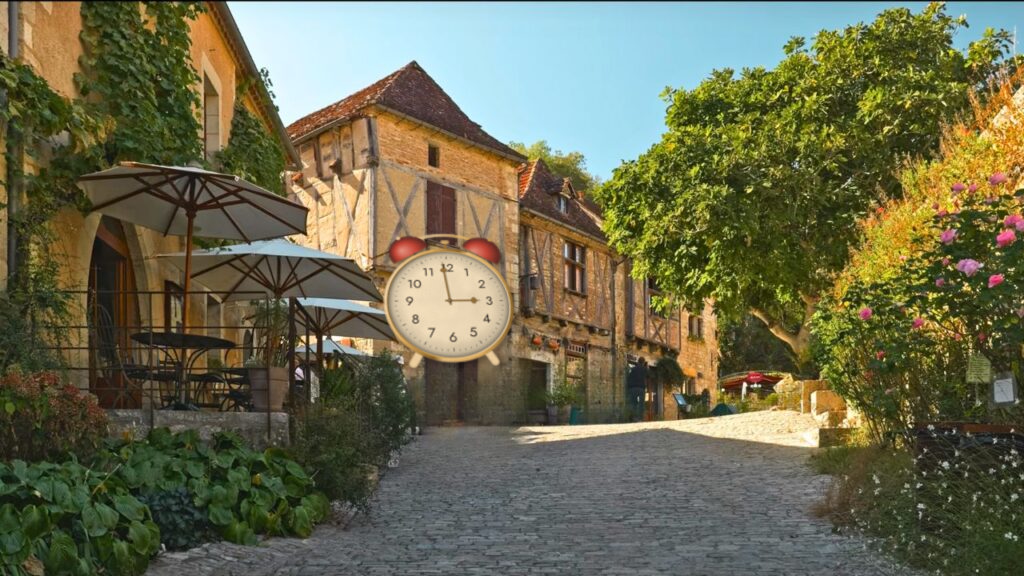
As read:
{"hour": 2, "minute": 59}
